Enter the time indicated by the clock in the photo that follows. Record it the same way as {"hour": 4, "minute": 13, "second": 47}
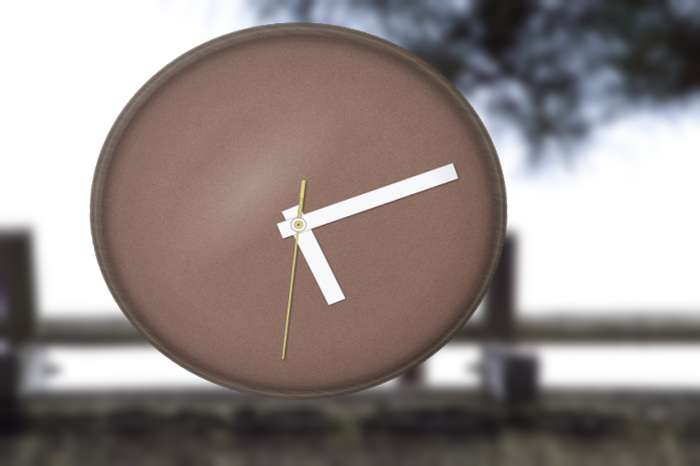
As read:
{"hour": 5, "minute": 11, "second": 31}
